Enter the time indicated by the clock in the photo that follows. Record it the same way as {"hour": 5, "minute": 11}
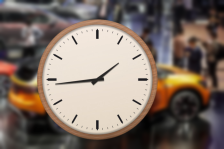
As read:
{"hour": 1, "minute": 44}
